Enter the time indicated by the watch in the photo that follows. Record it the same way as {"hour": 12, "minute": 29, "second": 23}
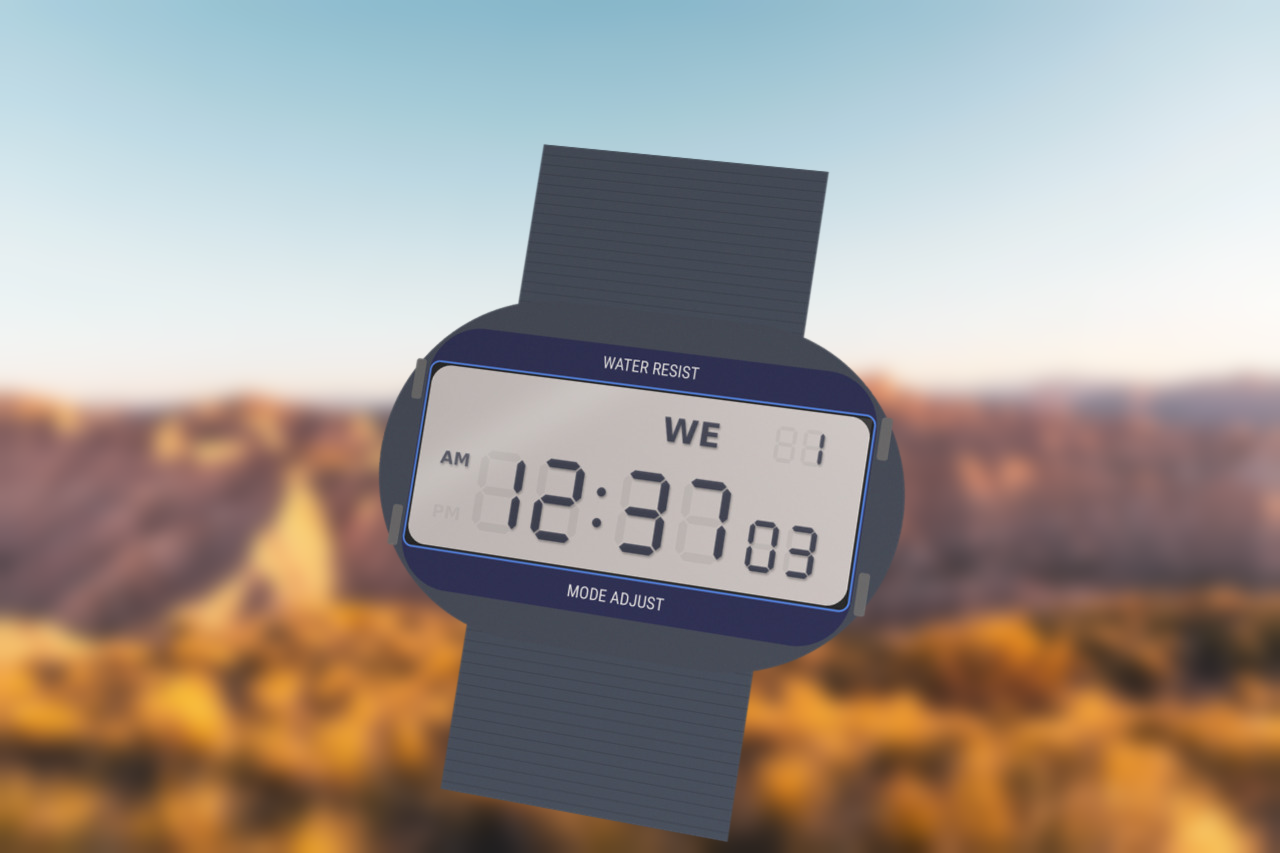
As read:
{"hour": 12, "minute": 37, "second": 3}
